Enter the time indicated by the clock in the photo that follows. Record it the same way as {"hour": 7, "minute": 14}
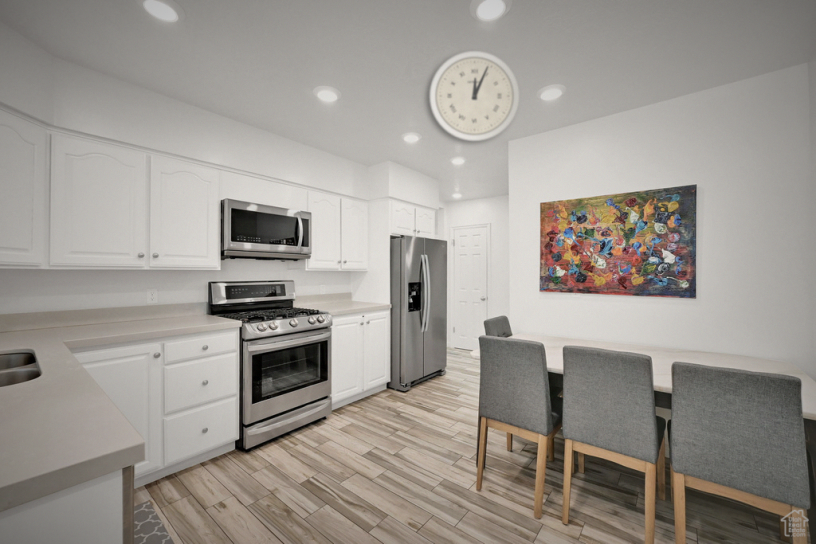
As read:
{"hour": 12, "minute": 4}
